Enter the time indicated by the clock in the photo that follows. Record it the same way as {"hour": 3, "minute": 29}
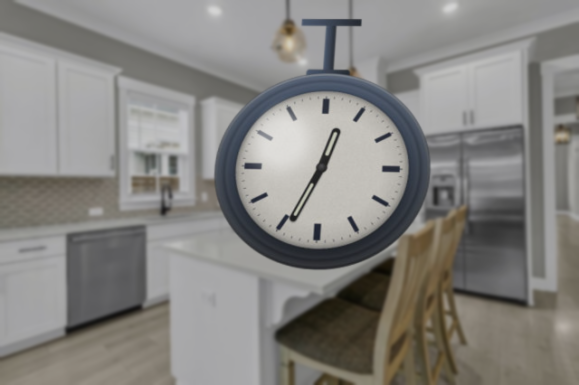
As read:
{"hour": 12, "minute": 34}
